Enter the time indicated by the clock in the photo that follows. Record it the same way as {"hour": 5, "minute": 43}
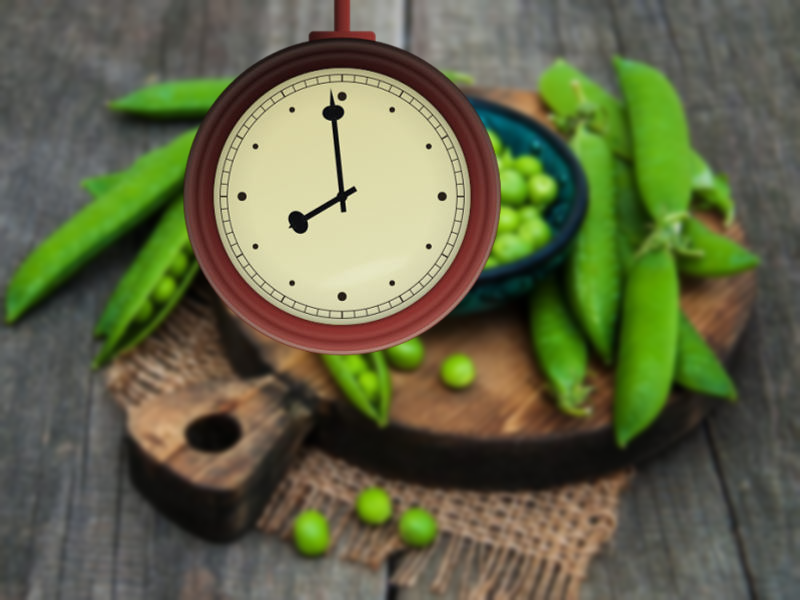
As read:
{"hour": 7, "minute": 59}
